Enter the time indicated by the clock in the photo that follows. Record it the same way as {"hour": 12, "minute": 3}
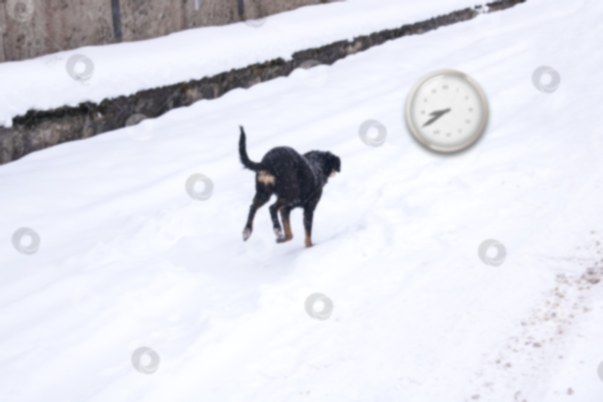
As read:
{"hour": 8, "minute": 40}
